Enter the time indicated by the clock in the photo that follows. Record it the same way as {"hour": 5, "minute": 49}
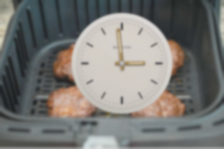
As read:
{"hour": 2, "minute": 59}
